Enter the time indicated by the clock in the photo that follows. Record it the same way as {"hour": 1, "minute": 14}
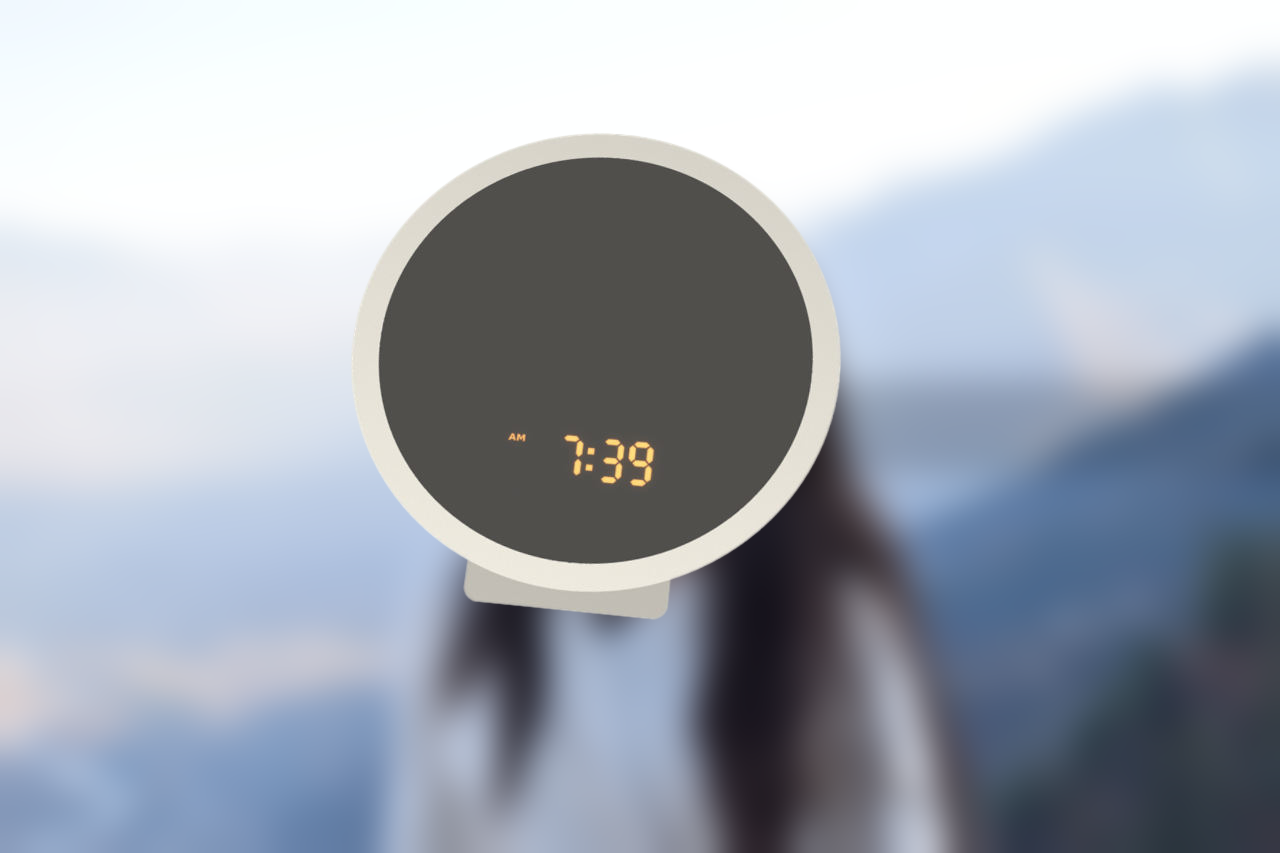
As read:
{"hour": 7, "minute": 39}
